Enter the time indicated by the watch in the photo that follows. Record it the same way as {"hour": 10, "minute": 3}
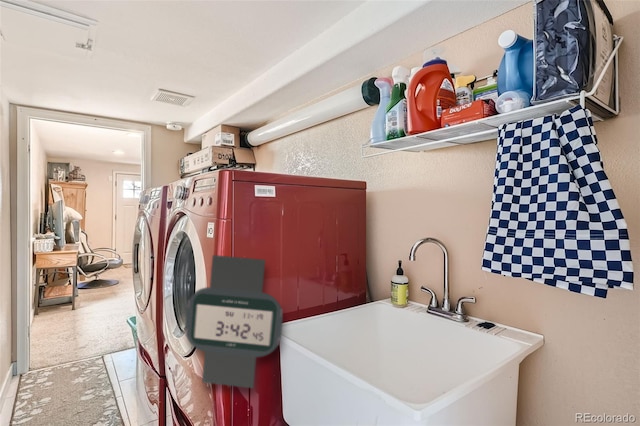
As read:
{"hour": 3, "minute": 42}
